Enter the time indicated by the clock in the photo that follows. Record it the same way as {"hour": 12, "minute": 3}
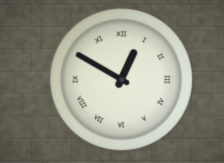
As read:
{"hour": 12, "minute": 50}
